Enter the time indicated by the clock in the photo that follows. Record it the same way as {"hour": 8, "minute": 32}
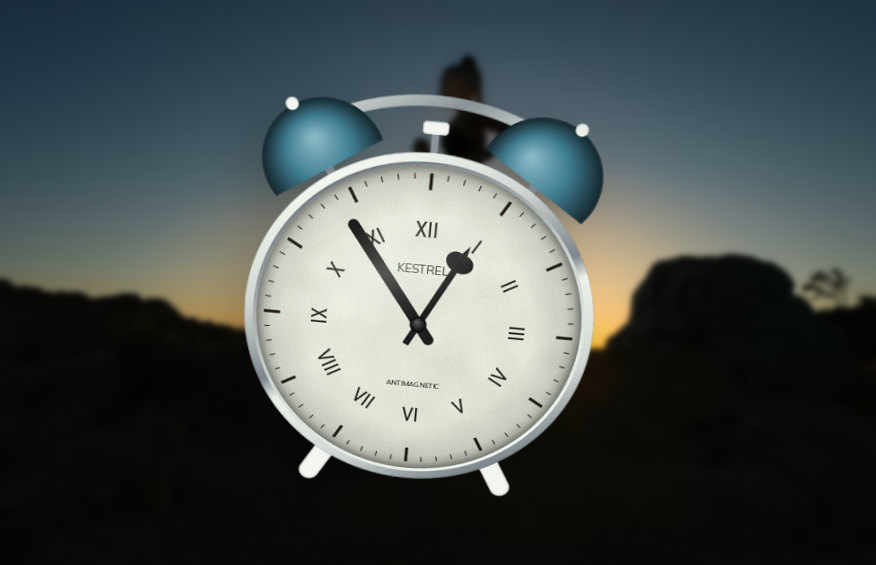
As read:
{"hour": 12, "minute": 54}
